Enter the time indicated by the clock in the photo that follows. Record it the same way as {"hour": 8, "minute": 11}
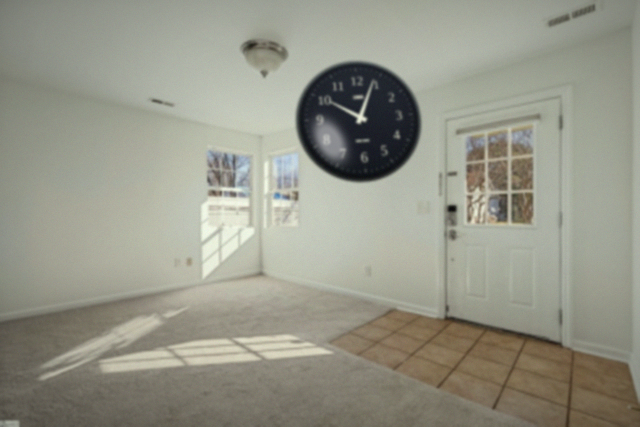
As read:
{"hour": 10, "minute": 4}
